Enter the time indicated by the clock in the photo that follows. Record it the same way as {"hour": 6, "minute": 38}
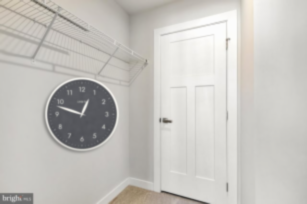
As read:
{"hour": 12, "minute": 48}
